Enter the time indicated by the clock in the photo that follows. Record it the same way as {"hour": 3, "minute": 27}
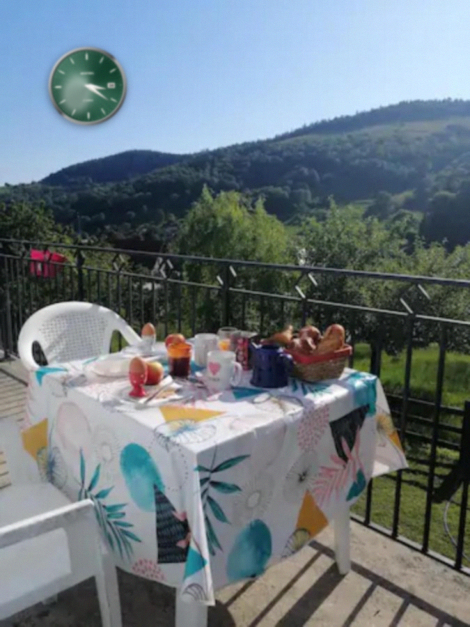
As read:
{"hour": 3, "minute": 21}
